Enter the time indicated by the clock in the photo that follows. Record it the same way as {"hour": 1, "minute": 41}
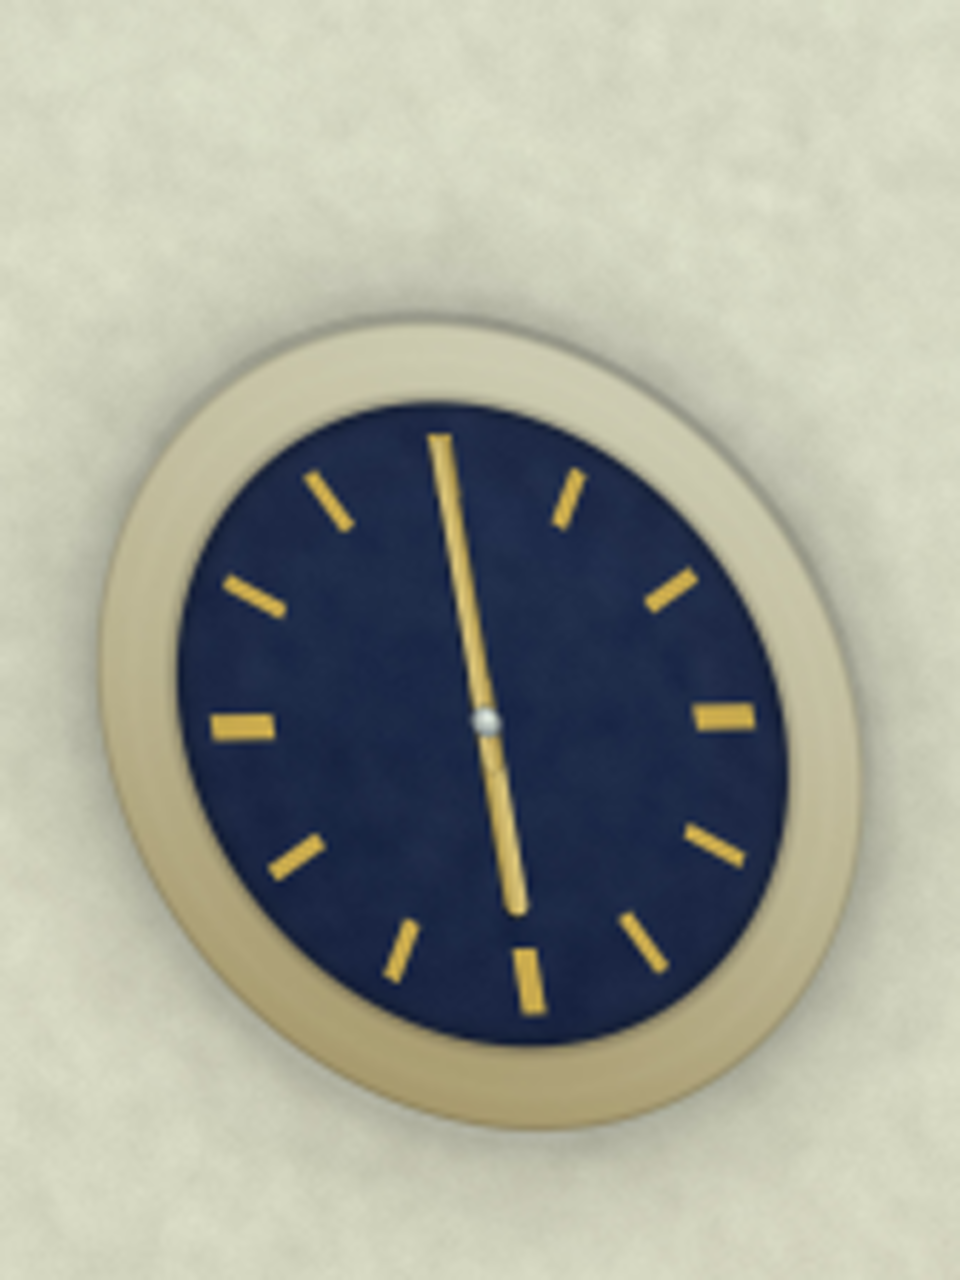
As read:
{"hour": 6, "minute": 0}
